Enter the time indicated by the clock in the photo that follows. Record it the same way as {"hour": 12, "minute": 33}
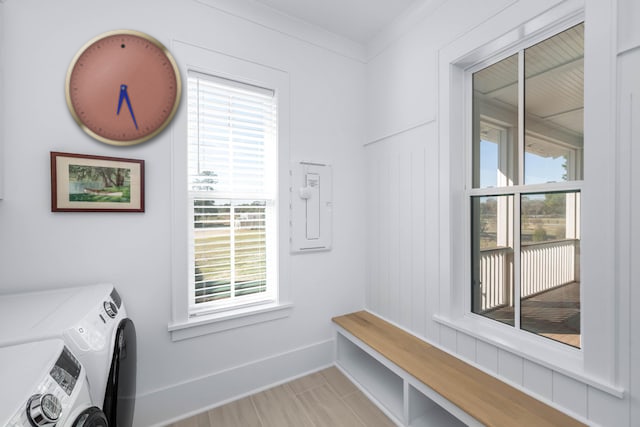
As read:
{"hour": 6, "minute": 27}
